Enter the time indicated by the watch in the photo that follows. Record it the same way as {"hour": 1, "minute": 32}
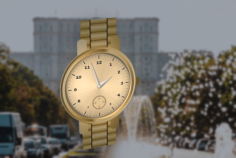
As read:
{"hour": 1, "minute": 57}
